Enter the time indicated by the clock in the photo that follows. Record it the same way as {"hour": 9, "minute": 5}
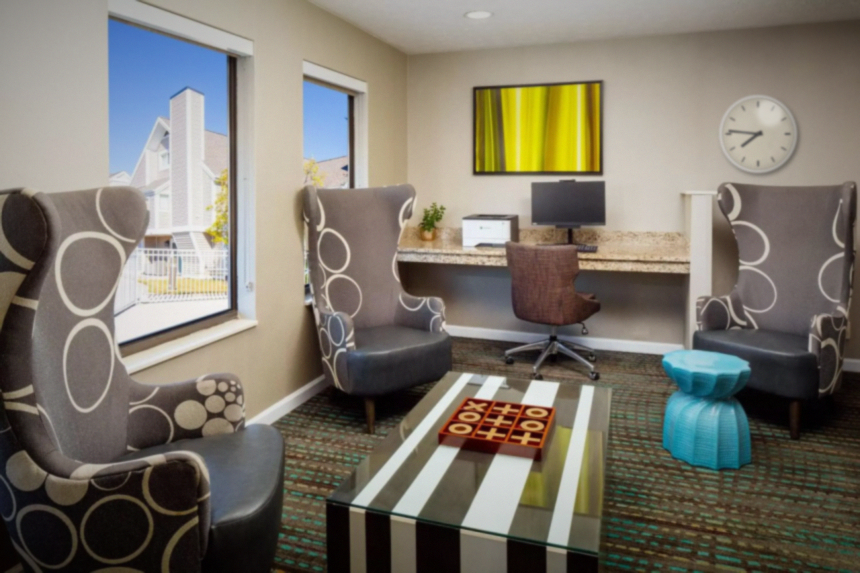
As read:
{"hour": 7, "minute": 46}
